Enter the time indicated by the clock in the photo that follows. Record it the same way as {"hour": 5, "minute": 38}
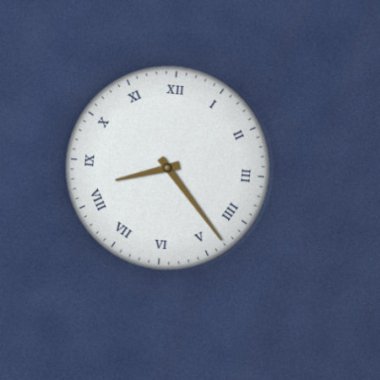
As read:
{"hour": 8, "minute": 23}
